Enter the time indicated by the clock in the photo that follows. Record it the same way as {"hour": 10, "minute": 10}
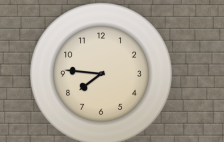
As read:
{"hour": 7, "minute": 46}
